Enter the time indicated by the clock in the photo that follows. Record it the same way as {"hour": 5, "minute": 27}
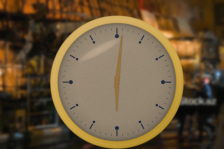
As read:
{"hour": 6, "minute": 1}
